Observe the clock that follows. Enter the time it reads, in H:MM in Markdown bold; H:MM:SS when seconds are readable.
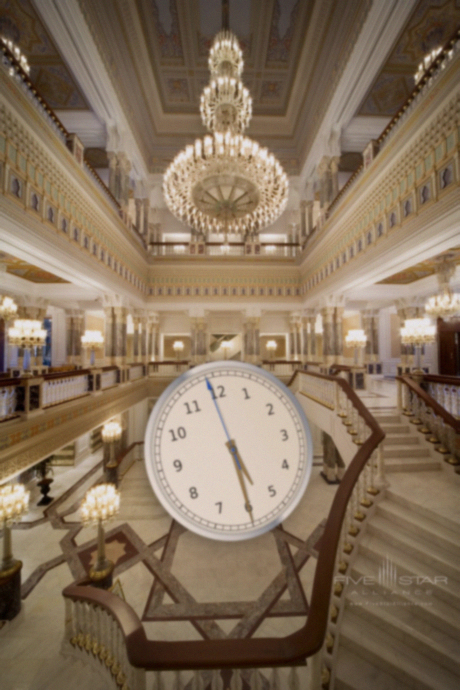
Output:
**5:29:59**
